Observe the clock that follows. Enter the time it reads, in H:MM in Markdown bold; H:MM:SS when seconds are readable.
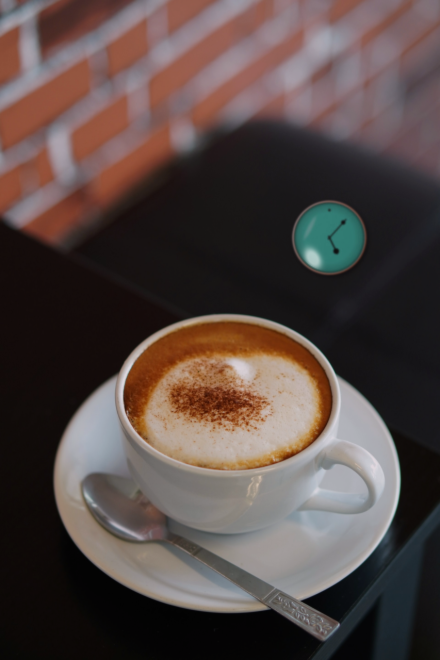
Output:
**5:07**
